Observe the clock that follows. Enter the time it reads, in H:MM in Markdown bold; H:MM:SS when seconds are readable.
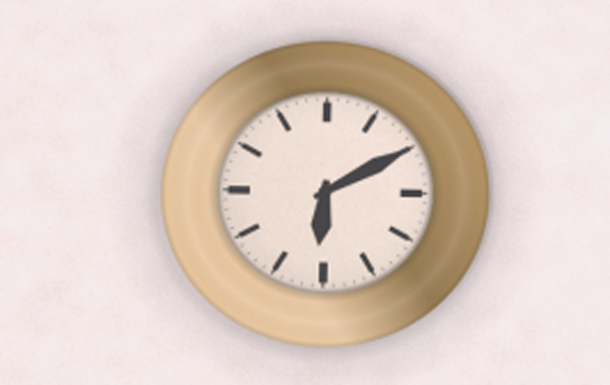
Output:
**6:10**
